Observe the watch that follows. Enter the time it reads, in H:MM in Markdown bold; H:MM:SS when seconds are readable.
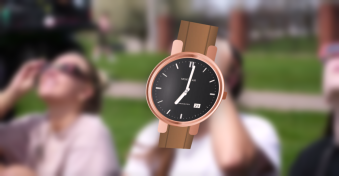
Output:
**7:01**
